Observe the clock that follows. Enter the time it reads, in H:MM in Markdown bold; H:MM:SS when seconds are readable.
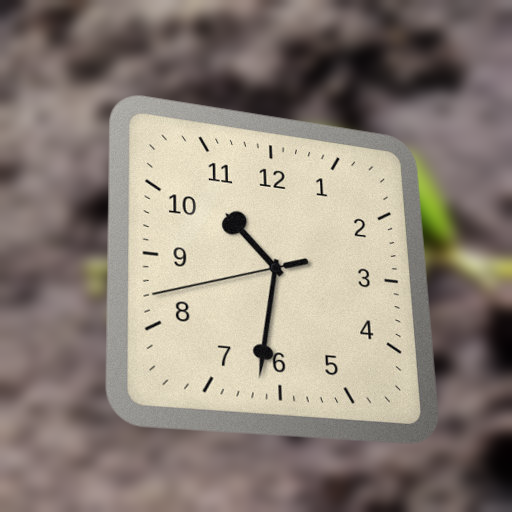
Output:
**10:31:42**
